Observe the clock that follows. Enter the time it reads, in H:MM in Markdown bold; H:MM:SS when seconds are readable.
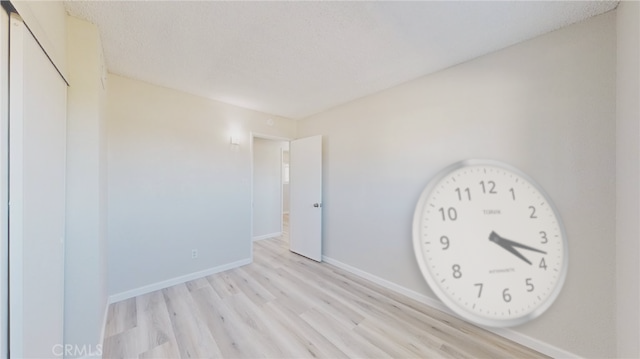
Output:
**4:18**
